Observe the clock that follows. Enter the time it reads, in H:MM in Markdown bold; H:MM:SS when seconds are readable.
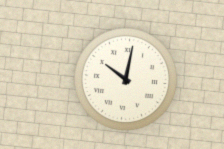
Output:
**10:01**
